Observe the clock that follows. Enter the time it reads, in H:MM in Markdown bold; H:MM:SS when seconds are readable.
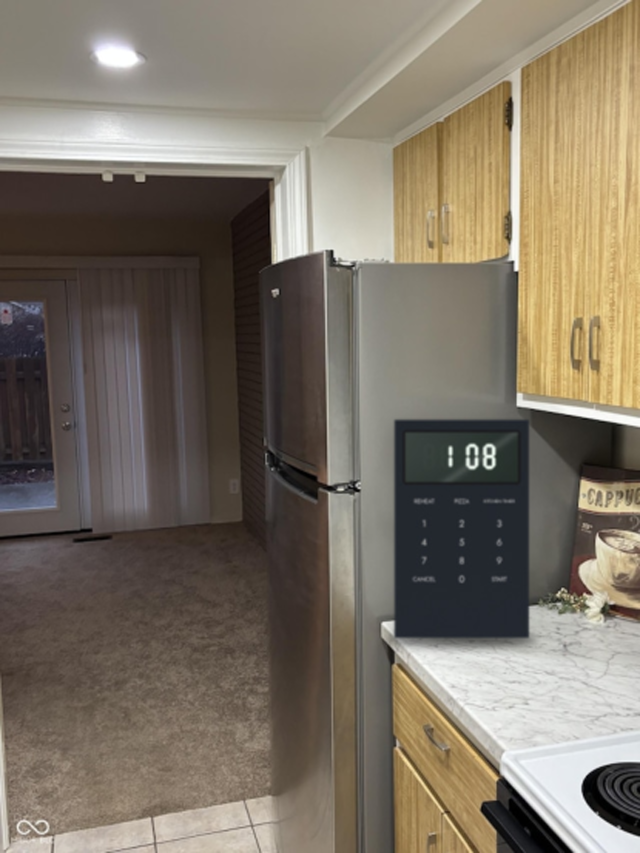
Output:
**1:08**
